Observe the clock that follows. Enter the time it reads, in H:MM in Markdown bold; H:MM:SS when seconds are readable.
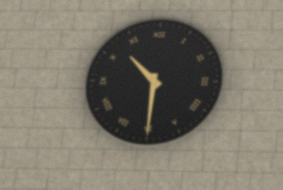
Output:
**10:30**
